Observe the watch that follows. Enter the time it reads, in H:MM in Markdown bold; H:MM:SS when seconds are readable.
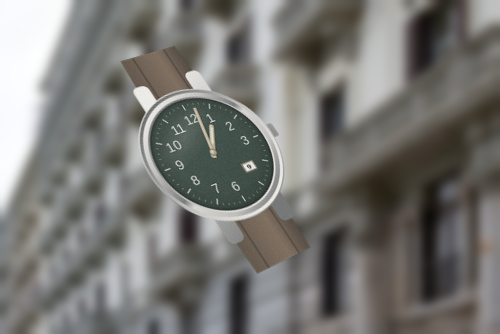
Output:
**1:02**
